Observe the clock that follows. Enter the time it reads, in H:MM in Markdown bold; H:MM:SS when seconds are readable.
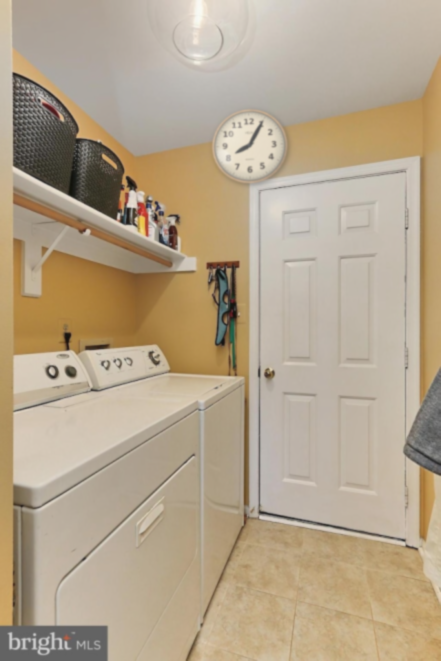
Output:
**8:05**
